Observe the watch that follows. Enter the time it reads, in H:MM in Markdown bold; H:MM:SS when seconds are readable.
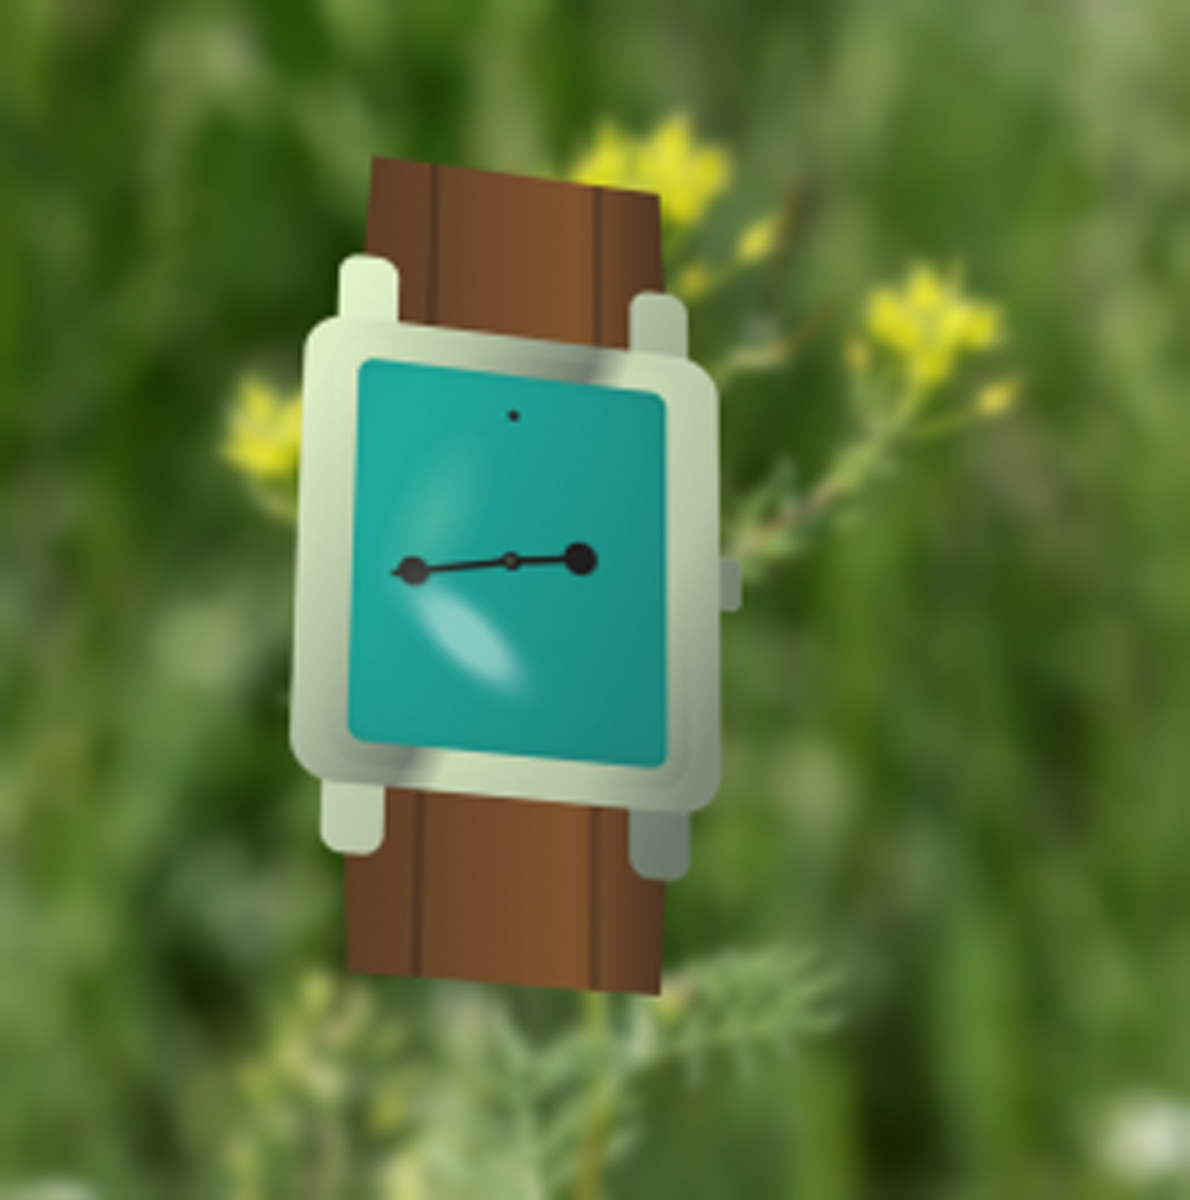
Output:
**2:43**
